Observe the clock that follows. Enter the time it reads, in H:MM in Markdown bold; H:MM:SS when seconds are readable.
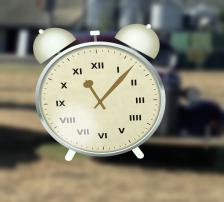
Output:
**11:07**
